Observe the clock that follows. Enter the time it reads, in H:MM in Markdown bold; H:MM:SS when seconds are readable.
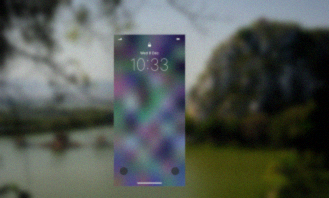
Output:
**10:33**
